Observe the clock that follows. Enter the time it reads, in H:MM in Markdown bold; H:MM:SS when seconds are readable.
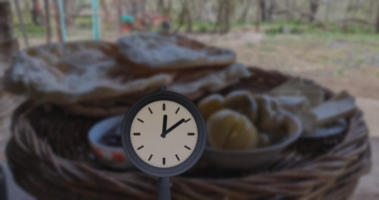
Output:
**12:09**
